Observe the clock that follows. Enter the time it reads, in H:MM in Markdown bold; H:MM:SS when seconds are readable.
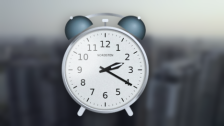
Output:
**2:20**
